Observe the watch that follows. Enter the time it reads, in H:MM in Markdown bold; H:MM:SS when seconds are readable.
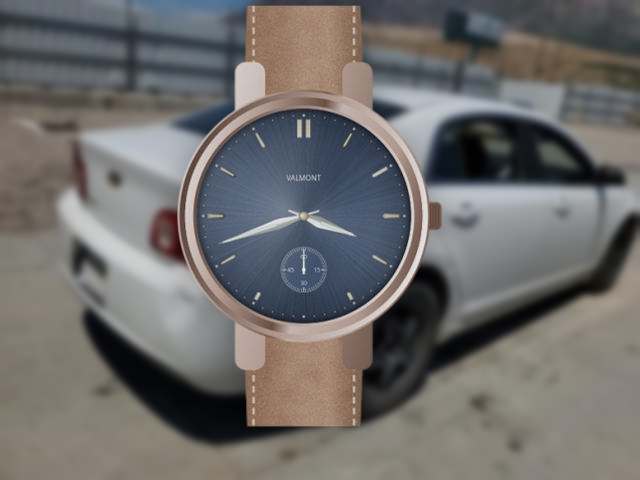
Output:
**3:42**
